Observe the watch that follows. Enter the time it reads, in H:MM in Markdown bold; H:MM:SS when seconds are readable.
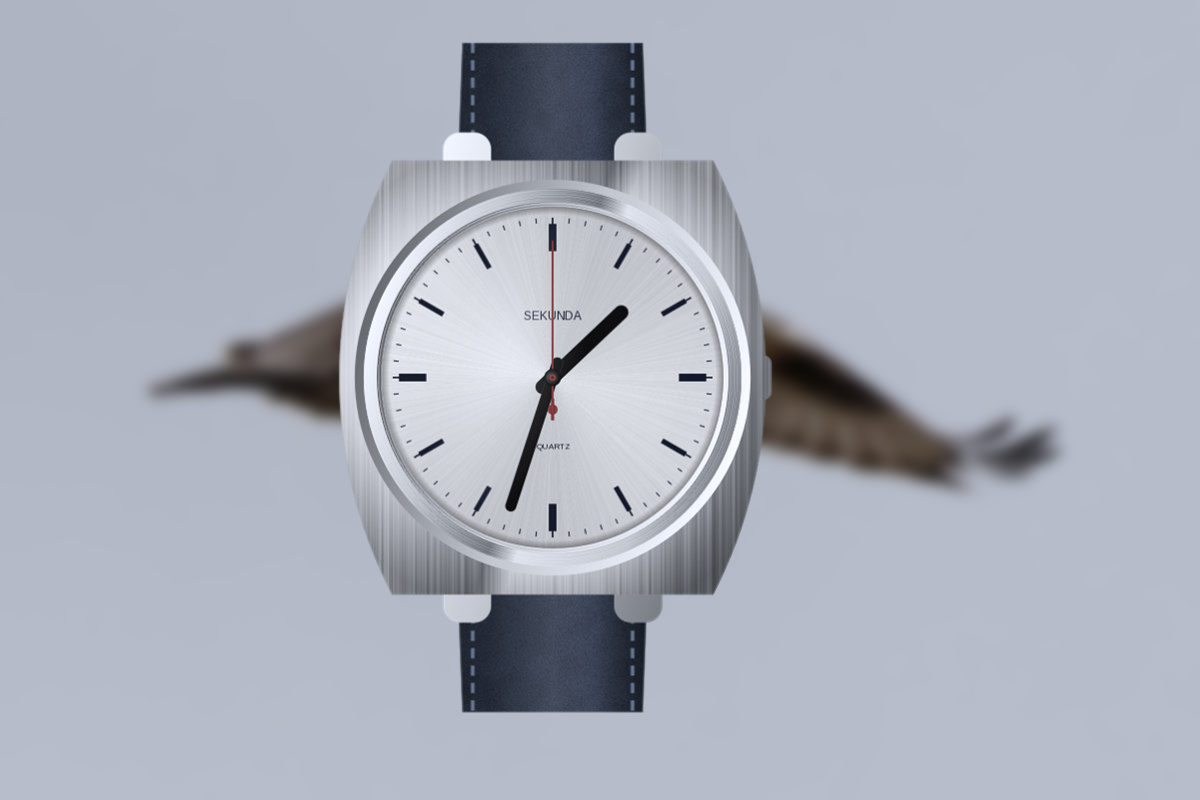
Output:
**1:33:00**
